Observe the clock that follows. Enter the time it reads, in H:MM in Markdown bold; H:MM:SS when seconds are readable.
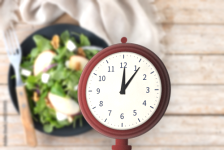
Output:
**12:06**
